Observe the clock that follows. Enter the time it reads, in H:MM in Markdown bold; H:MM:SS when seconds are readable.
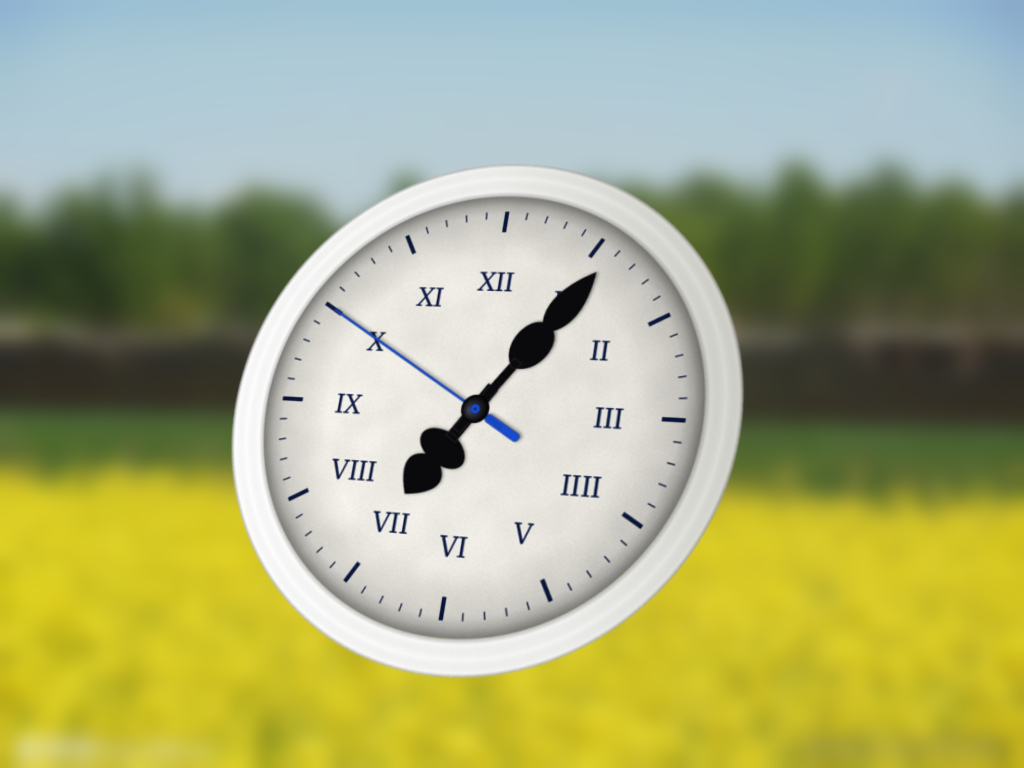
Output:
**7:05:50**
